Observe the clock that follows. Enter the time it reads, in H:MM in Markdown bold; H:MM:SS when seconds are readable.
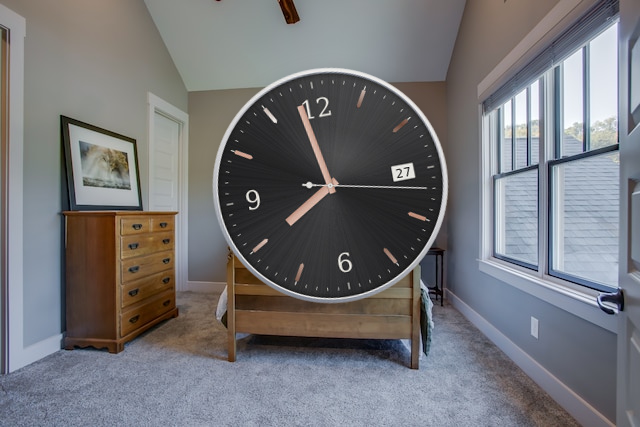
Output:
**7:58:17**
